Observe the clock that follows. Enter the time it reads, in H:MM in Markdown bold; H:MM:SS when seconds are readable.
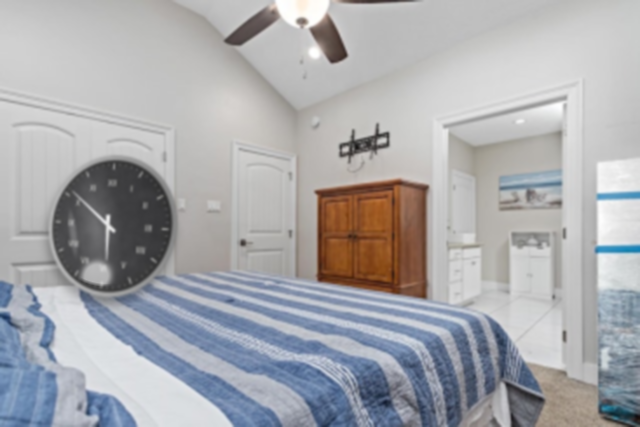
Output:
**5:51**
